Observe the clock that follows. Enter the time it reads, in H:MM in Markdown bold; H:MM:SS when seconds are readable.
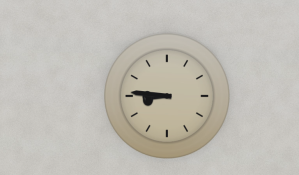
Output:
**8:46**
